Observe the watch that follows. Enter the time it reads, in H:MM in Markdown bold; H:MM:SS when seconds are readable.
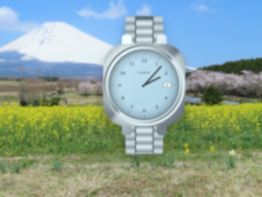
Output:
**2:07**
